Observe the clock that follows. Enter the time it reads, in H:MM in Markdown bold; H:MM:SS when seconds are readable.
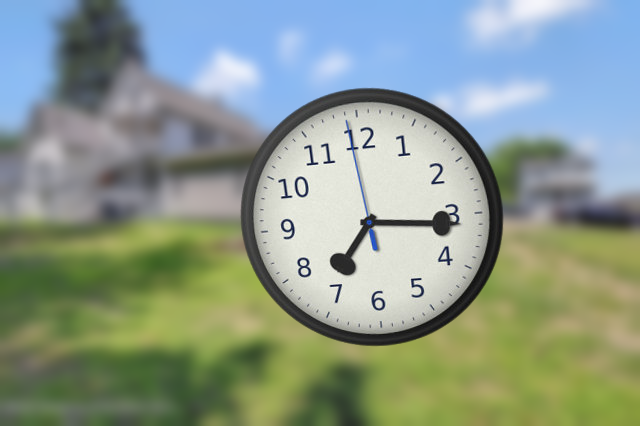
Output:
**7:15:59**
